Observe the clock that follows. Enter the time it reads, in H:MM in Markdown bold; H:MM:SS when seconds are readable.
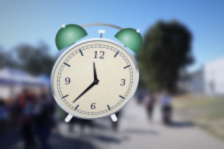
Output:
**11:37**
